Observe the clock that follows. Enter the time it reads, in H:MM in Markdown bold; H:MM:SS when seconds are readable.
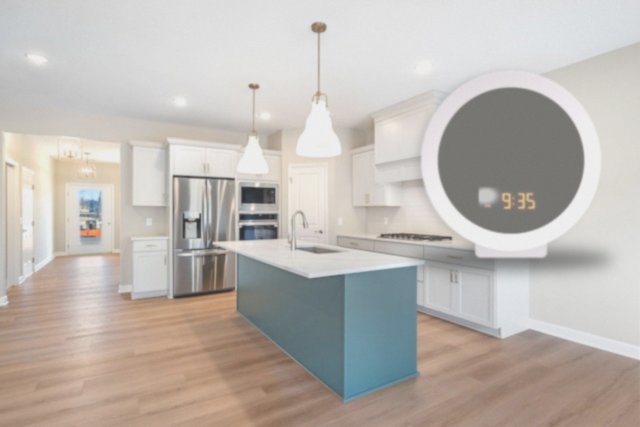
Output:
**9:35**
